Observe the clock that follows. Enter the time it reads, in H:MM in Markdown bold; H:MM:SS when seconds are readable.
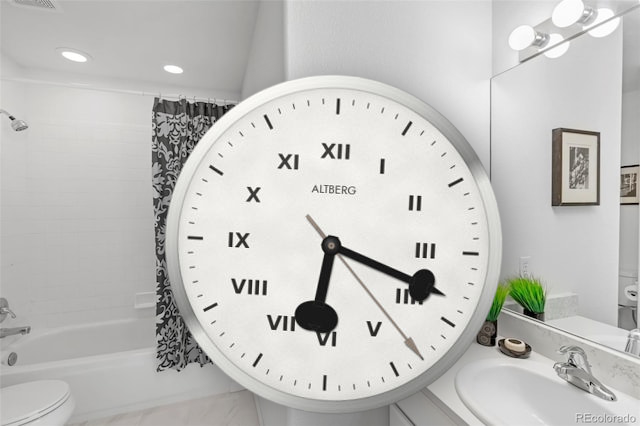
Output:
**6:18:23**
